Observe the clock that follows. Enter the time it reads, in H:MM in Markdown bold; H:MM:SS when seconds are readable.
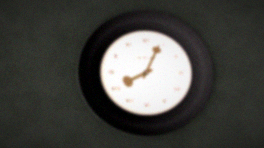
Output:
**8:04**
